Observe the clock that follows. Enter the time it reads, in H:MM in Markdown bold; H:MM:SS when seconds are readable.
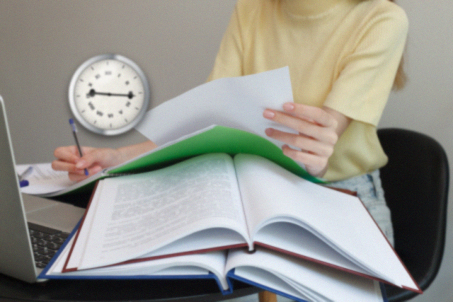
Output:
**9:16**
